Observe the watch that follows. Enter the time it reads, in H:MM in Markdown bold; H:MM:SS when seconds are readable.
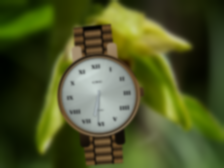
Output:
**6:31**
